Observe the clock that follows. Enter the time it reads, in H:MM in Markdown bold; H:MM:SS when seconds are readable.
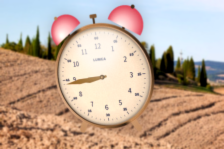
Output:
**8:44**
